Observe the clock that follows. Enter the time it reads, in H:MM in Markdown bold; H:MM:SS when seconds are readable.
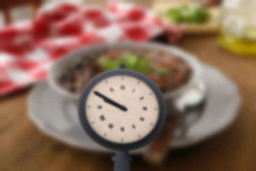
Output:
**9:50**
